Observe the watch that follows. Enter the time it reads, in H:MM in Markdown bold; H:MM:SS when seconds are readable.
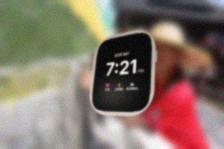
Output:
**7:21**
